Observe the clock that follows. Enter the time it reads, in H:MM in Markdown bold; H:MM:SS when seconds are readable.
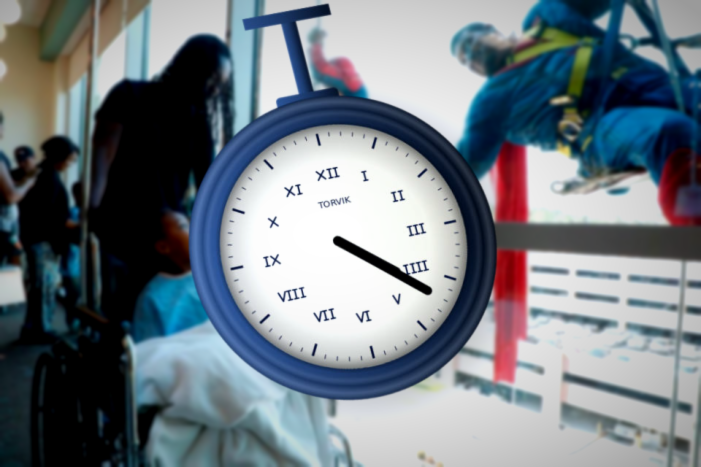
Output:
**4:22**
